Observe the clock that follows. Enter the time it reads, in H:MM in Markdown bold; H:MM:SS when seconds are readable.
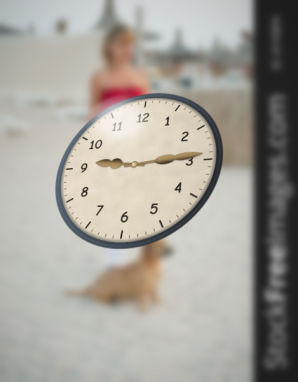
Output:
**9:14**
